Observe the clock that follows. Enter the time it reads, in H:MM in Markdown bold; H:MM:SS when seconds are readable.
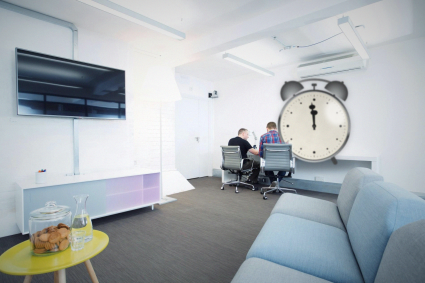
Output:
**11:59**
